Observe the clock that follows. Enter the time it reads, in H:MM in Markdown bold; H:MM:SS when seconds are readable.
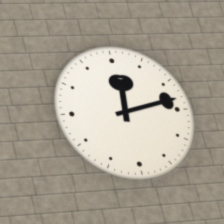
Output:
**12:13**
